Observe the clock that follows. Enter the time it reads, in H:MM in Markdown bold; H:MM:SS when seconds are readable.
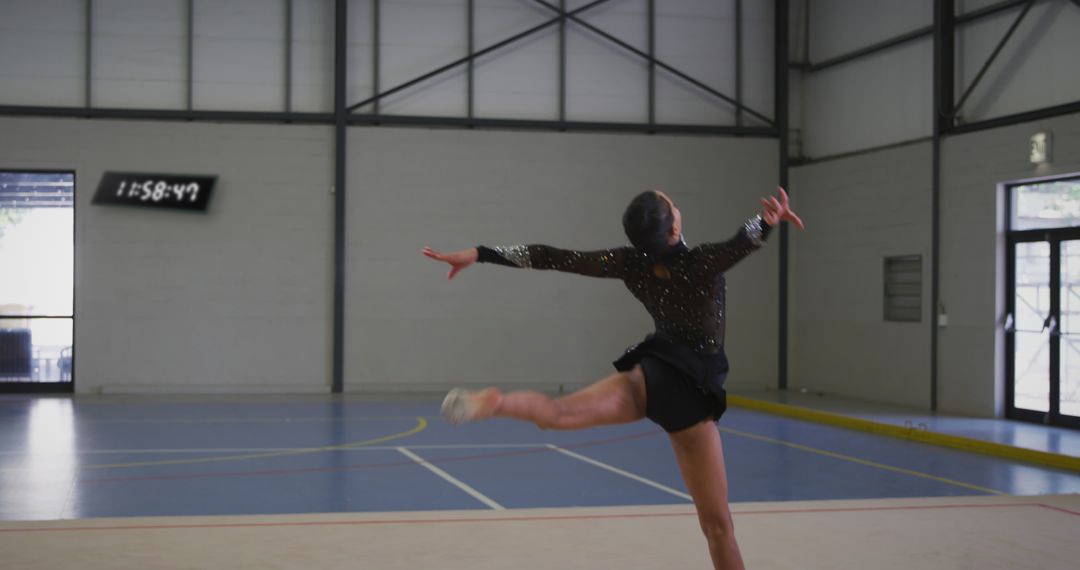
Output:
**11:58:47**
